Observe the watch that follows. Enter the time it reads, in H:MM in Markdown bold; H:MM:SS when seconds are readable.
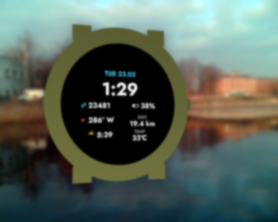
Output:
**1:29**
